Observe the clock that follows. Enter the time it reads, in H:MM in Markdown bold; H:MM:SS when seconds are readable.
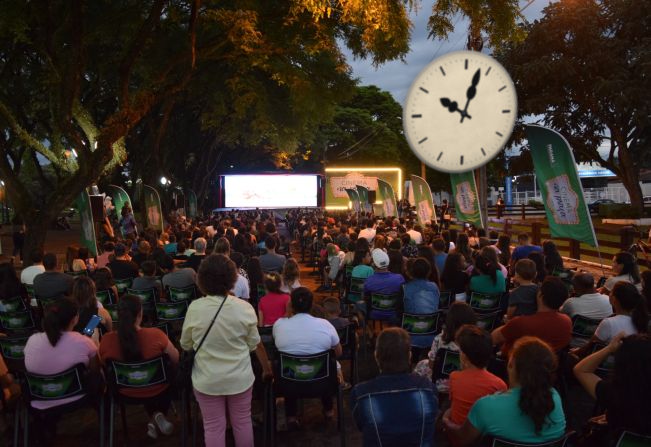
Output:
**10:03**
